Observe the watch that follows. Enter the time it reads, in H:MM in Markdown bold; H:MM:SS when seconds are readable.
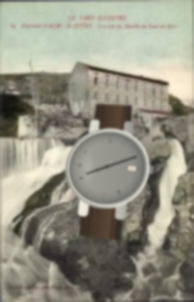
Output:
**8:11**
